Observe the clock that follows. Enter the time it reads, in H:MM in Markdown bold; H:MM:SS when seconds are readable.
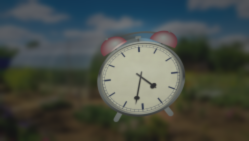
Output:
**4:32**
